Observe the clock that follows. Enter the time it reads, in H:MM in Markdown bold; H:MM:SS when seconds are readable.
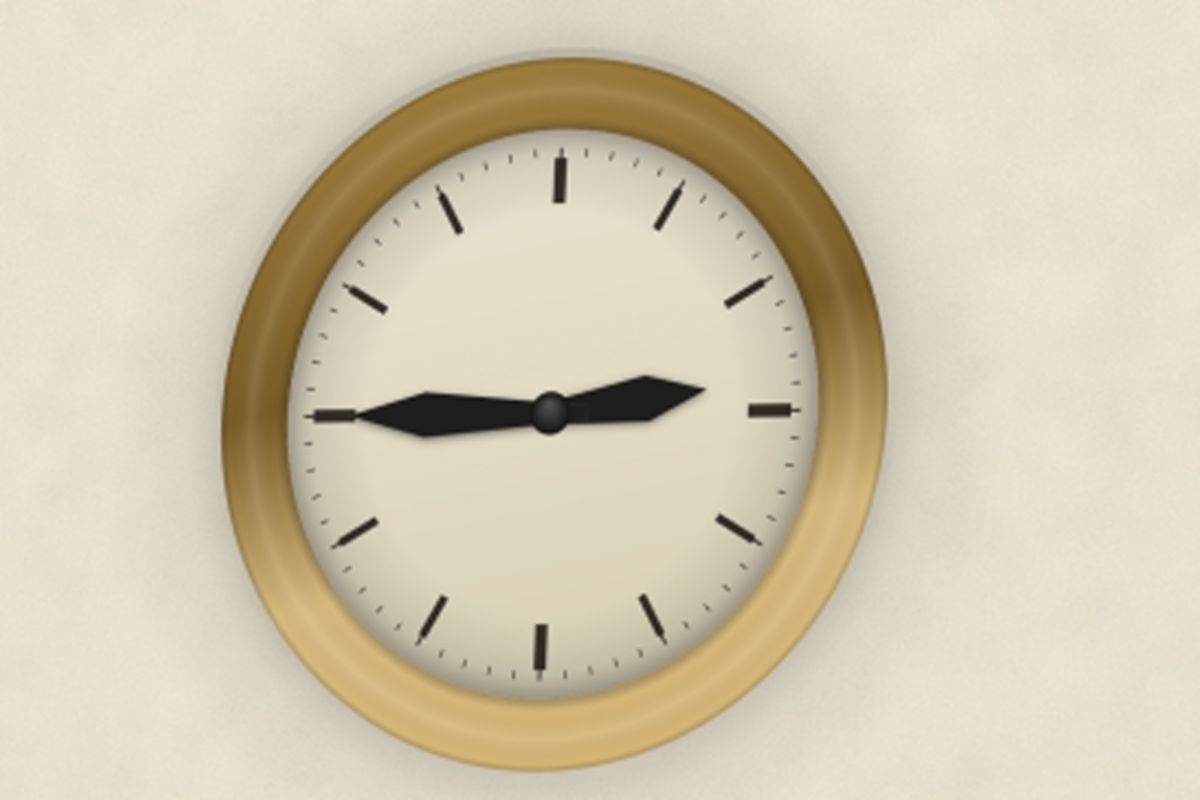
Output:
**2:45**
